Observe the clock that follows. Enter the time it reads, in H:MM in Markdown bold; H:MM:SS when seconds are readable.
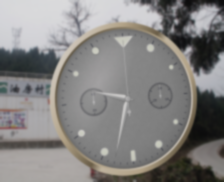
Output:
**9:33**
